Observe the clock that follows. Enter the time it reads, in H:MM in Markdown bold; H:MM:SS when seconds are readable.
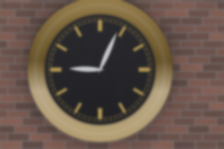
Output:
**9:04**
